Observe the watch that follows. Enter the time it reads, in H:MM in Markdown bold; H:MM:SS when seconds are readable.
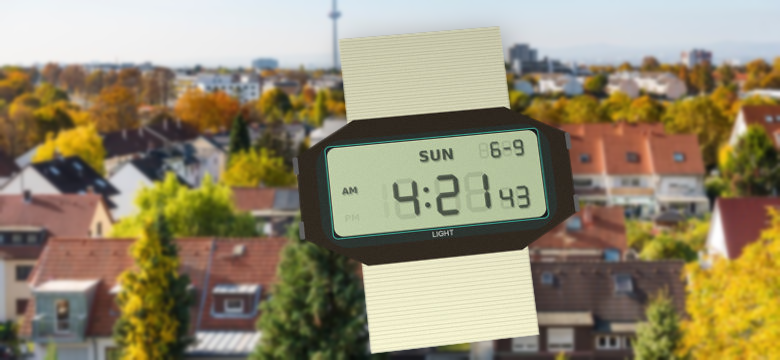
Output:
**4:21:43**
